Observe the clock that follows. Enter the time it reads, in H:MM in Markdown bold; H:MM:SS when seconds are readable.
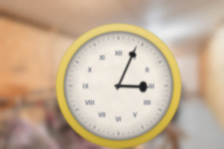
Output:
**3:04**
